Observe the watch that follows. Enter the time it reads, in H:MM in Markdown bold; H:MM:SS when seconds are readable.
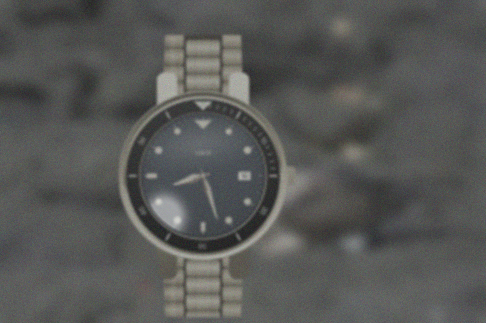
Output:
**8:27**
